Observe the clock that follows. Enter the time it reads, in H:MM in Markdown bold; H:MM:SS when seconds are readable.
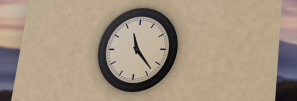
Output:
**11:23**
